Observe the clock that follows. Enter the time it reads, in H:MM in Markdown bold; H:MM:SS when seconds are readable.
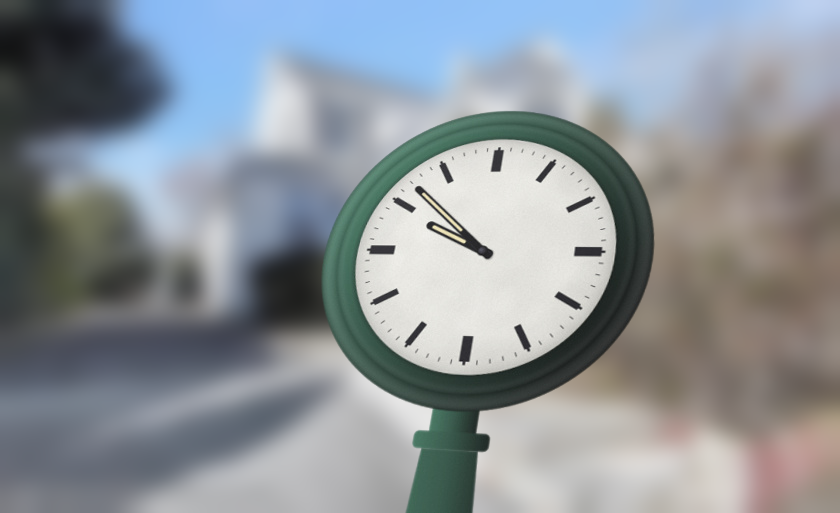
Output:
**9:52**
